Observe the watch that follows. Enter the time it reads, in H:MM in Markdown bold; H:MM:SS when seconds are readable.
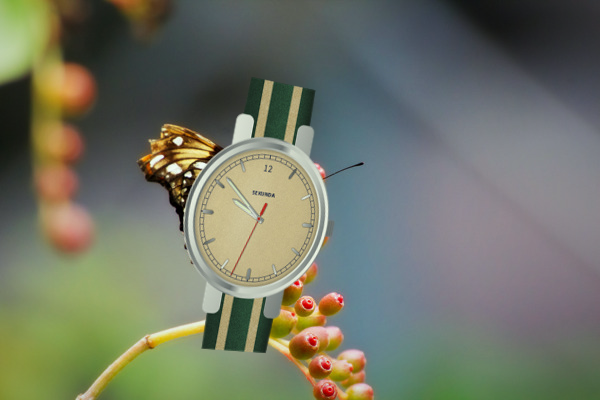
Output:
**9:51:33**
